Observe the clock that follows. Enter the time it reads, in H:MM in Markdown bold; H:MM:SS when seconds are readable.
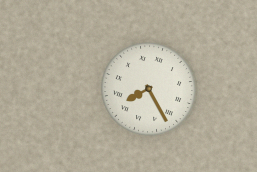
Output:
**7:22**
